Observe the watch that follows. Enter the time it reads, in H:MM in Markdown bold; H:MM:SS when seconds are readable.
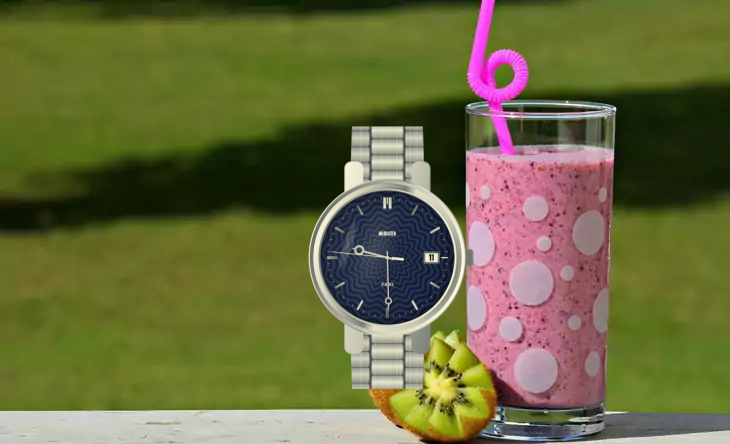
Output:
**9:29:46**
